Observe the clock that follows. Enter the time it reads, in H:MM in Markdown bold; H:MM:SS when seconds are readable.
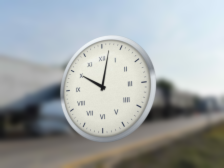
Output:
**10:02**
